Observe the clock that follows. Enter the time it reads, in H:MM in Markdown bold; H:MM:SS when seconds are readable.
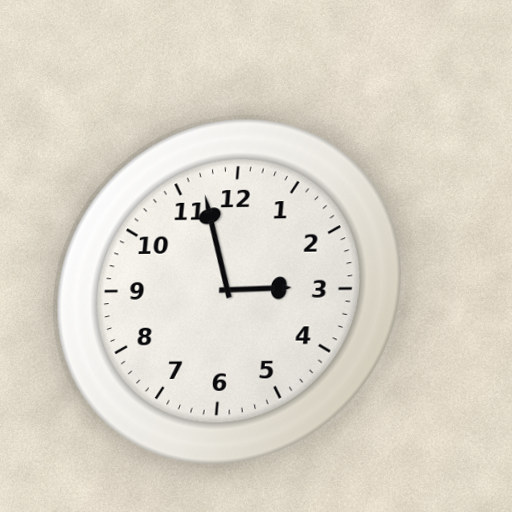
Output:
**2:57**
